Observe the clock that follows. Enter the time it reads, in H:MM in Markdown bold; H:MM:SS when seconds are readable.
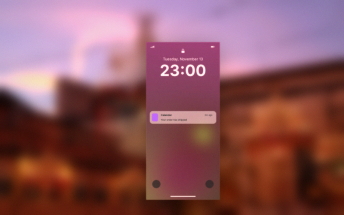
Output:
**23:00**
